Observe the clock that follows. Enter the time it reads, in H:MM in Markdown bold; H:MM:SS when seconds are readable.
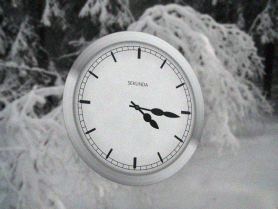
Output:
**4:16**
